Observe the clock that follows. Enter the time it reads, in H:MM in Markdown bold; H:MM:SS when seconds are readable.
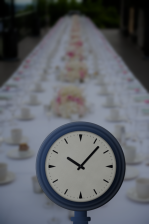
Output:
**10:07**
